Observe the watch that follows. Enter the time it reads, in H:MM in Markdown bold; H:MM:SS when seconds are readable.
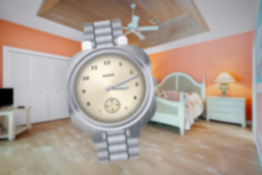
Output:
**3:12**
